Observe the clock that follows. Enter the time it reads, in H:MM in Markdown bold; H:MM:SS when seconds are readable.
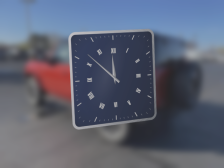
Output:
**11:52**
